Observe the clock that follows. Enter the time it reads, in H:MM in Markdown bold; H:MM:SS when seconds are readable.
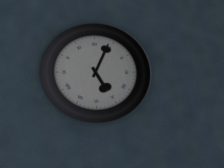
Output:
**5:04**
